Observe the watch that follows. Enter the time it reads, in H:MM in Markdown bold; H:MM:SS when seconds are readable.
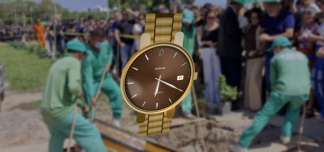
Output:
**6:20**
